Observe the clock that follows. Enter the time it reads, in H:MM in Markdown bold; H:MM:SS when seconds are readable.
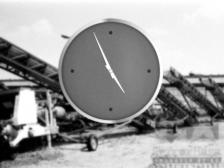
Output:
**4:56**
